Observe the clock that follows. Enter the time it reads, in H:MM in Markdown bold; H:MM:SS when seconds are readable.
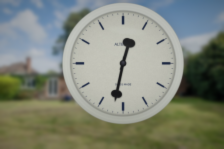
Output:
**12:32**
